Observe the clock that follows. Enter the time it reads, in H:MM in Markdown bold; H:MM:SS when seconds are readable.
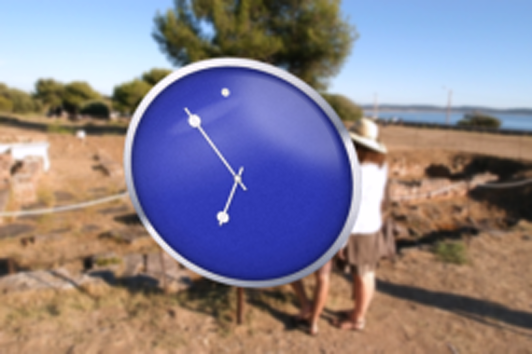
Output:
**6:55**
